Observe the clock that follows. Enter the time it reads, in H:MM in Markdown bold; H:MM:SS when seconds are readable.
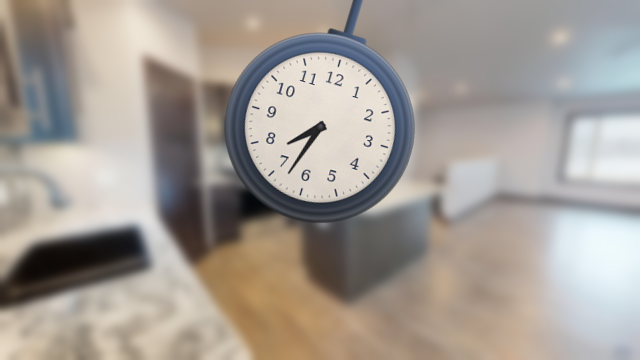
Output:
**7:33**
